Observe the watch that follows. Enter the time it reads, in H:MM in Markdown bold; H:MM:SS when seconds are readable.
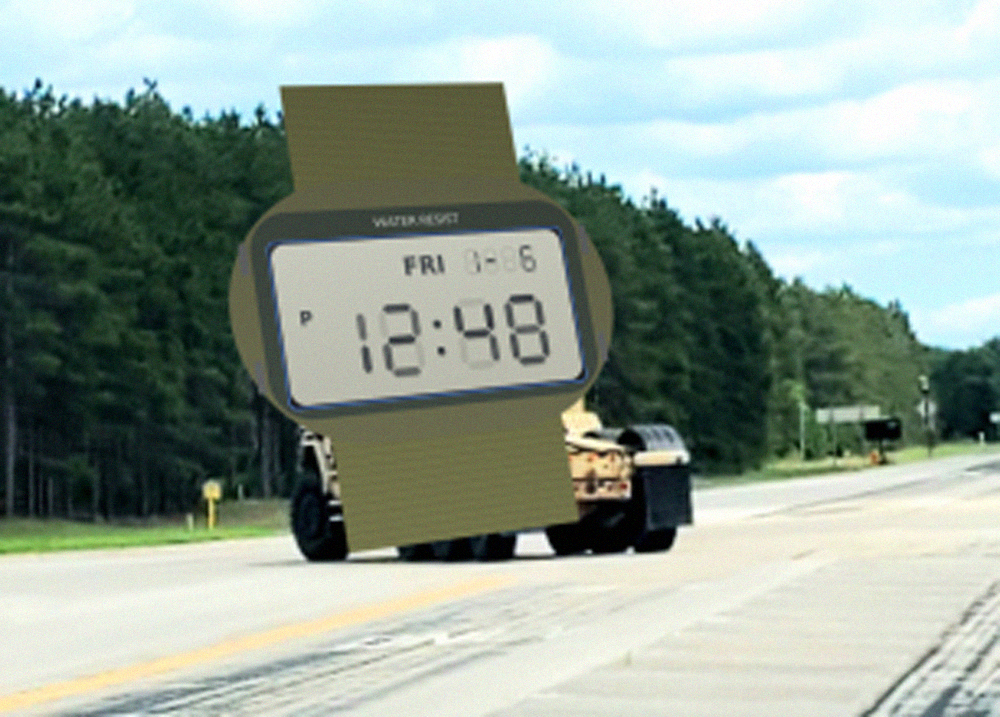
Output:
**12:48**
